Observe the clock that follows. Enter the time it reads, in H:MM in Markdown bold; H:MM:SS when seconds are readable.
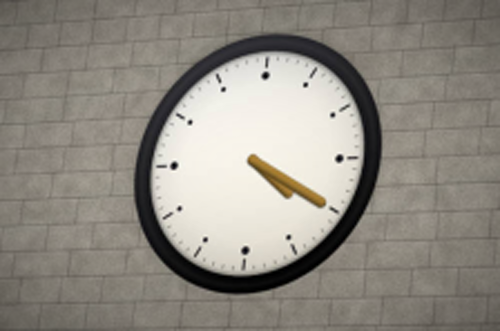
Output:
**4:20**
